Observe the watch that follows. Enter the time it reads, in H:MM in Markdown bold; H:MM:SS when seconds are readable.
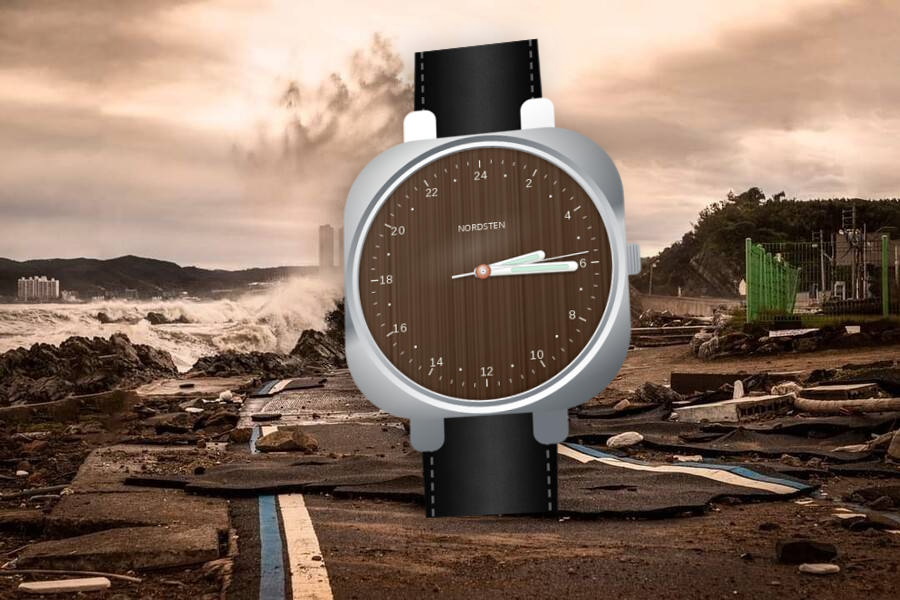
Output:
**5:15:14**
